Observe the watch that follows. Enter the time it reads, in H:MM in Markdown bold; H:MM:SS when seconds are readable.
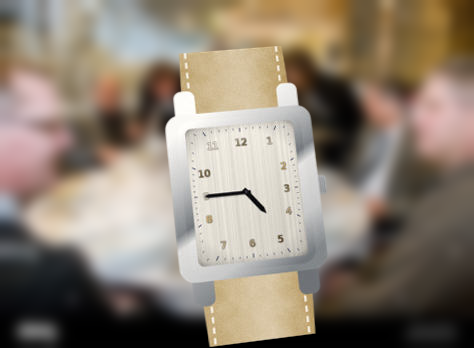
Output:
**4:45**
